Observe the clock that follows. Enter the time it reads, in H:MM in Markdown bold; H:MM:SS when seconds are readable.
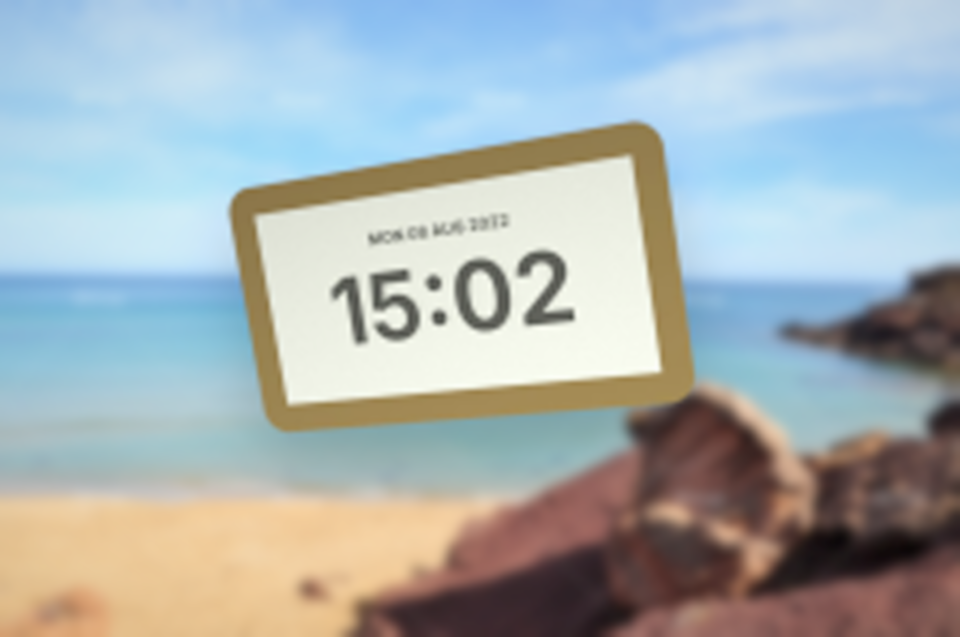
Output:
**15:02**
